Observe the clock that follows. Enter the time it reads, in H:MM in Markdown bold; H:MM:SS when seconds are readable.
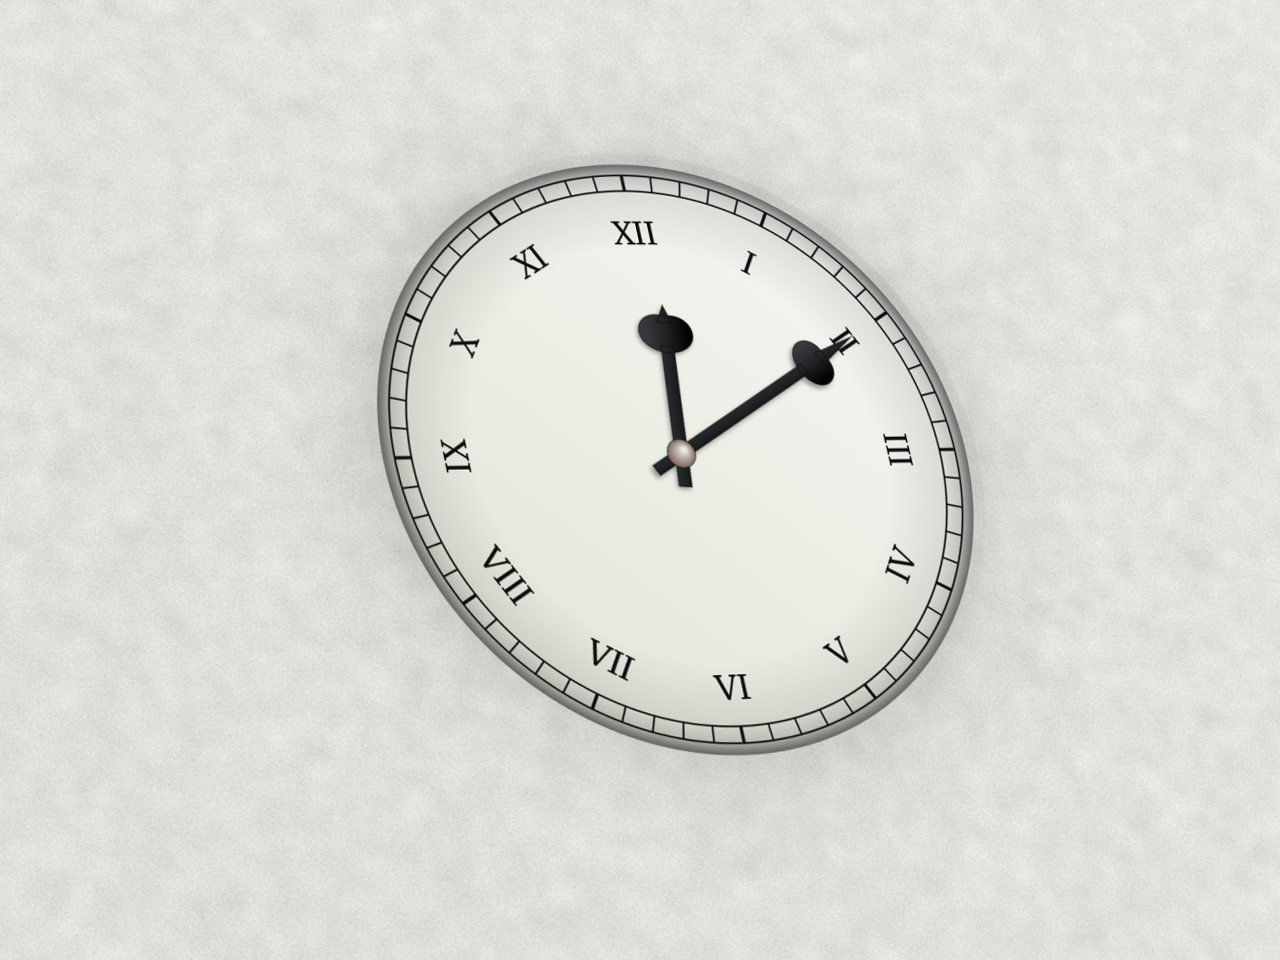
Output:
**12:10**
